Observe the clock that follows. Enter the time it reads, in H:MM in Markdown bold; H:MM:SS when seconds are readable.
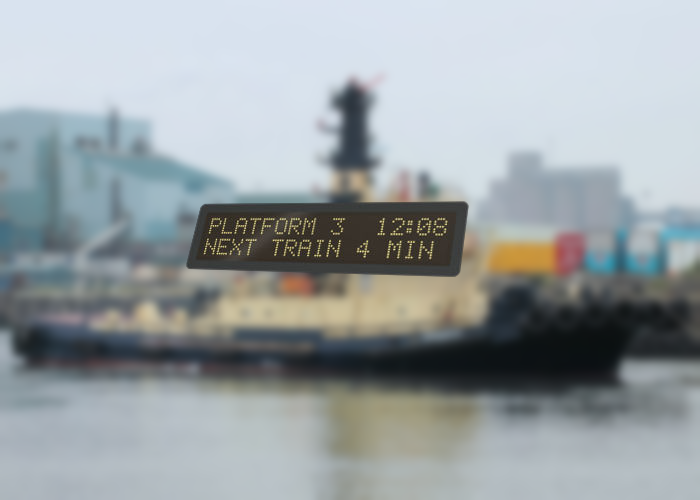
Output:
**12:08**
